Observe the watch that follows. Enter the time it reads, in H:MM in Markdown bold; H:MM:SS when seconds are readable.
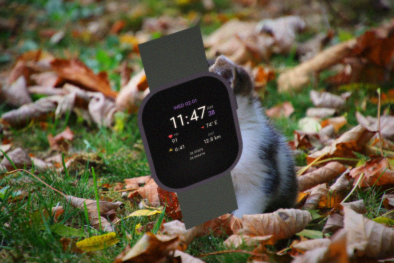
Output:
**11:47**
